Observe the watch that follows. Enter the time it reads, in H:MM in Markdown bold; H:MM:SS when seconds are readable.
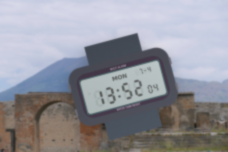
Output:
**13:52**
